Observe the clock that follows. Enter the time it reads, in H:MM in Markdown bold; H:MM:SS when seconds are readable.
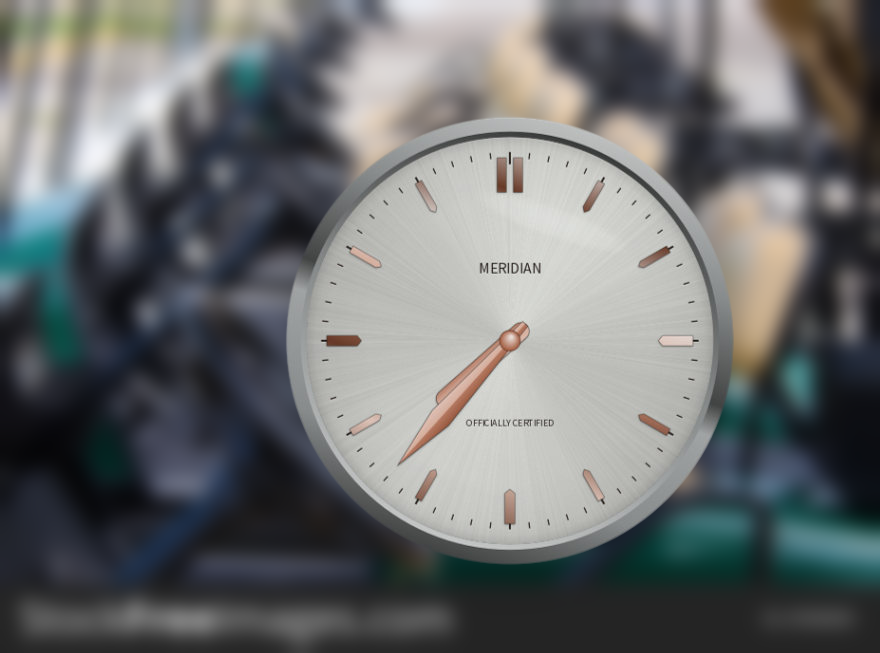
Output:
**7:37**
